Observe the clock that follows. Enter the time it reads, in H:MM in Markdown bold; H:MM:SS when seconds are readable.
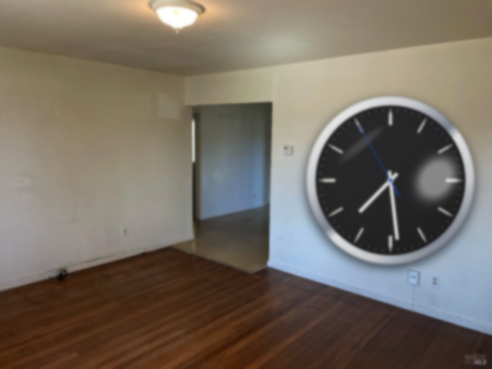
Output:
**7:28:55**
